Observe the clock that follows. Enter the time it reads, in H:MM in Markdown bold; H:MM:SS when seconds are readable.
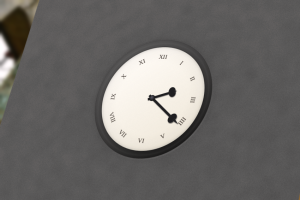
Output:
**2:21**
